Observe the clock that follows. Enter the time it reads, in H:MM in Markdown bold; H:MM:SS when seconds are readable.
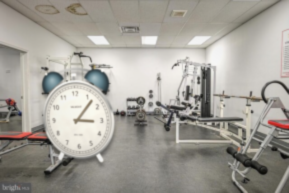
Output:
**3:07**
